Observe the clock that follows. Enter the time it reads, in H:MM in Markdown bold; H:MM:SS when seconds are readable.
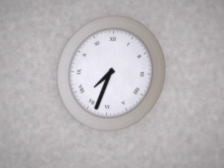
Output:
**7:33**
